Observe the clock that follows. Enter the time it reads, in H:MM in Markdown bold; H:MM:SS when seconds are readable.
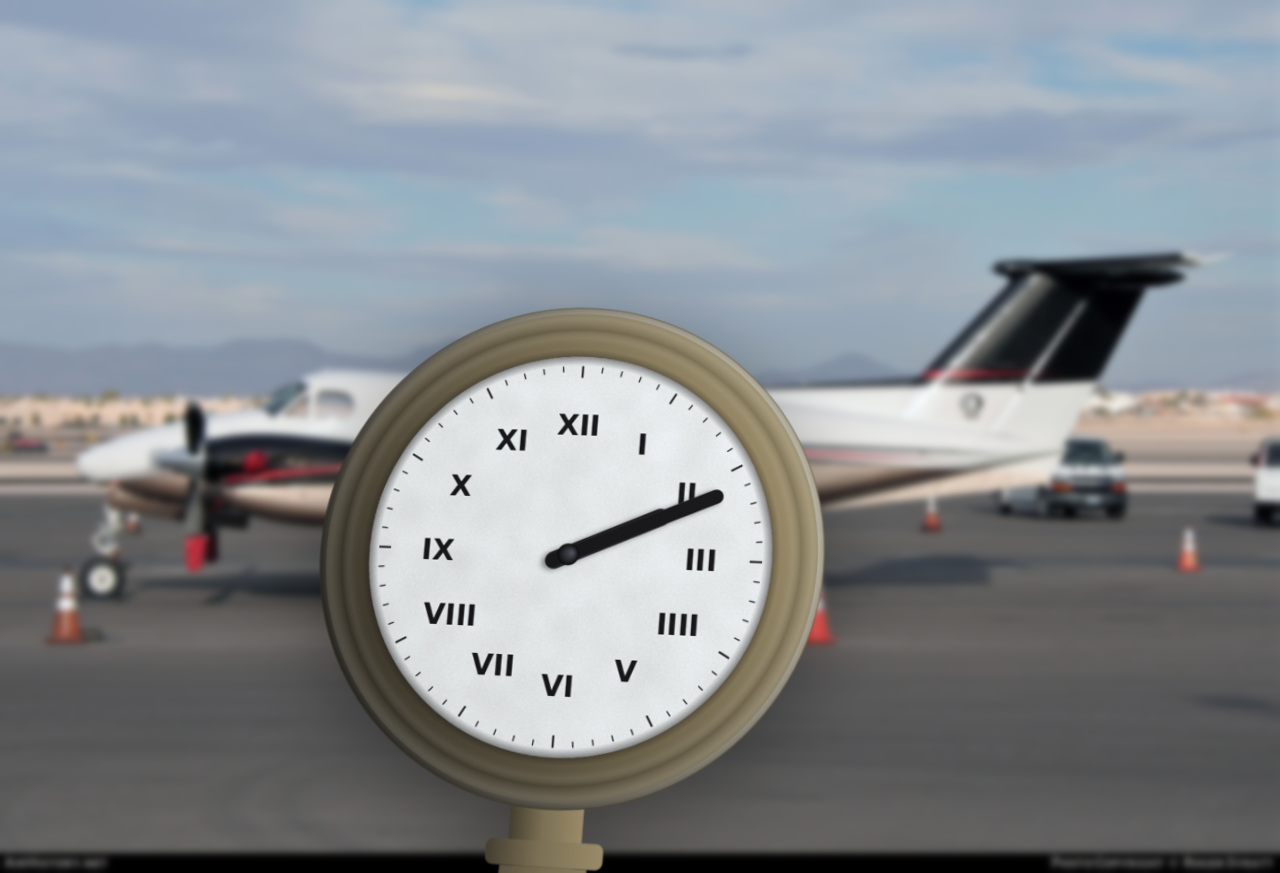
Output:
**2:11**
